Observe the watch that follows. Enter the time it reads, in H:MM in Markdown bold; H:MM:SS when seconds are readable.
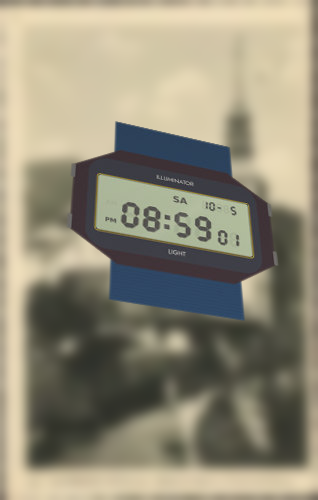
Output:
**8:59:01**
